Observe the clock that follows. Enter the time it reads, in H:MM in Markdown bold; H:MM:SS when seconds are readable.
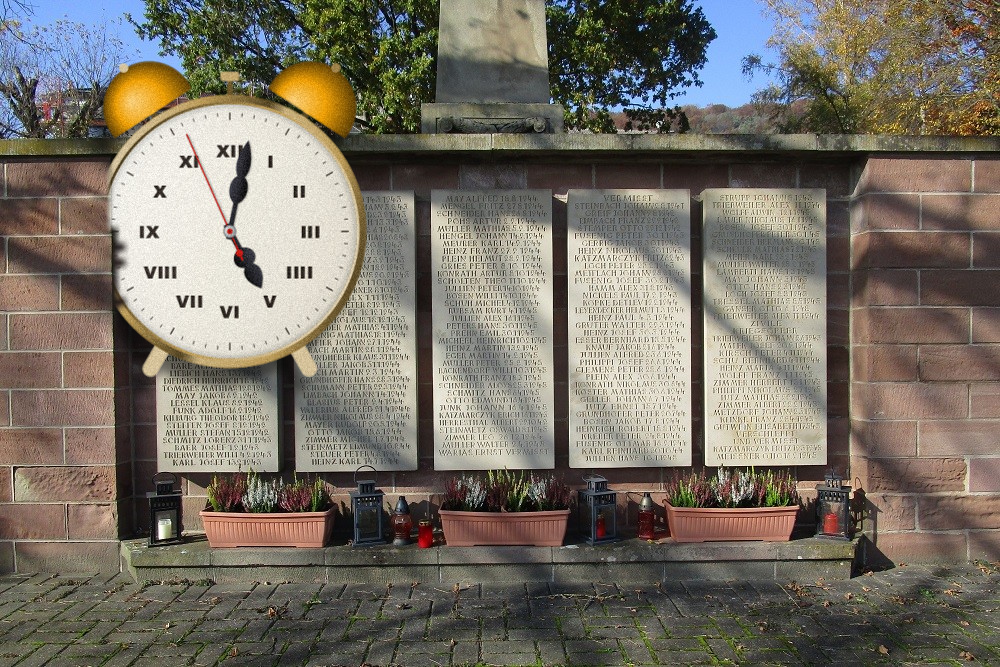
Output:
**5:01:56**
